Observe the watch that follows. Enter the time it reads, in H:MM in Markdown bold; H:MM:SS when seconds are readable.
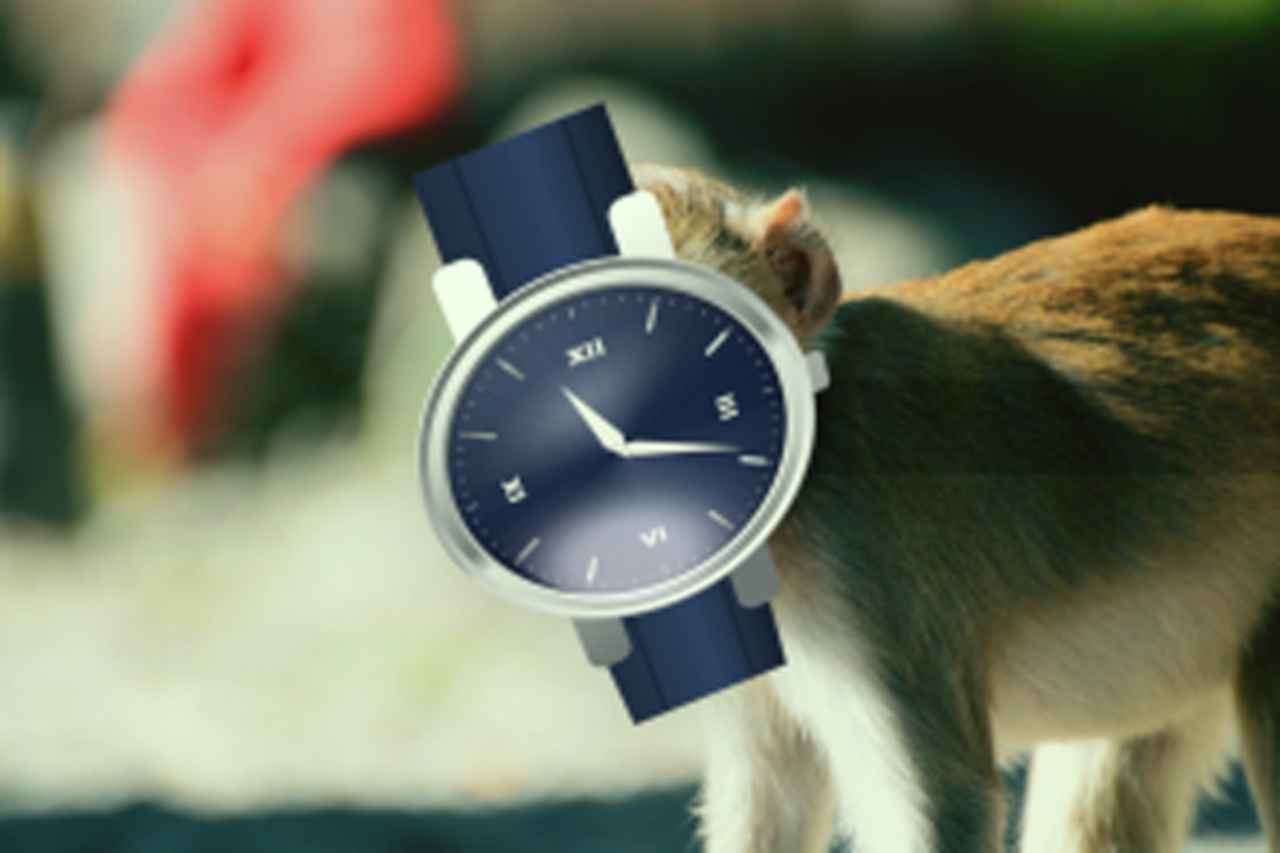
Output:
**11:19**
